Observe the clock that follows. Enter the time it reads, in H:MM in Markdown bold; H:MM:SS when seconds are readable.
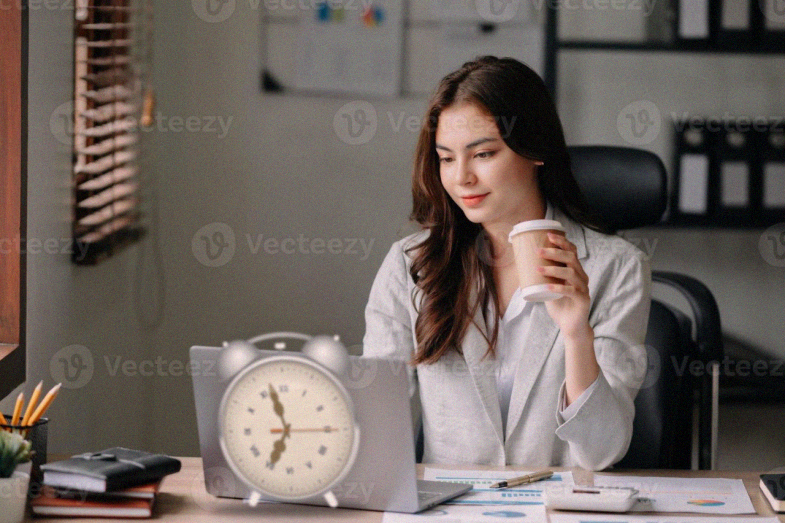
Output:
**6:57:15**
